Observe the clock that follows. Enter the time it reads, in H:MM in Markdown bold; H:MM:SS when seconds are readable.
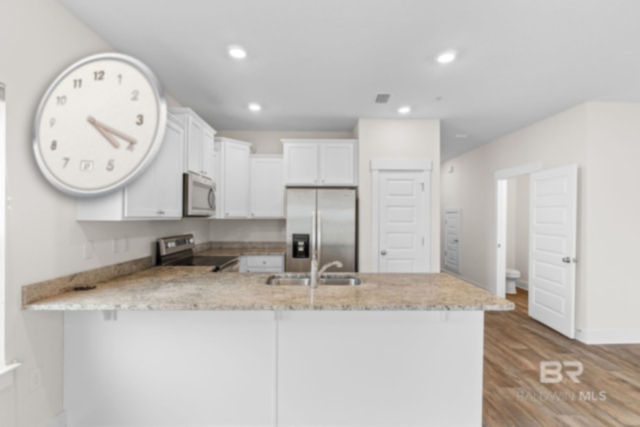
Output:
**4:19**
